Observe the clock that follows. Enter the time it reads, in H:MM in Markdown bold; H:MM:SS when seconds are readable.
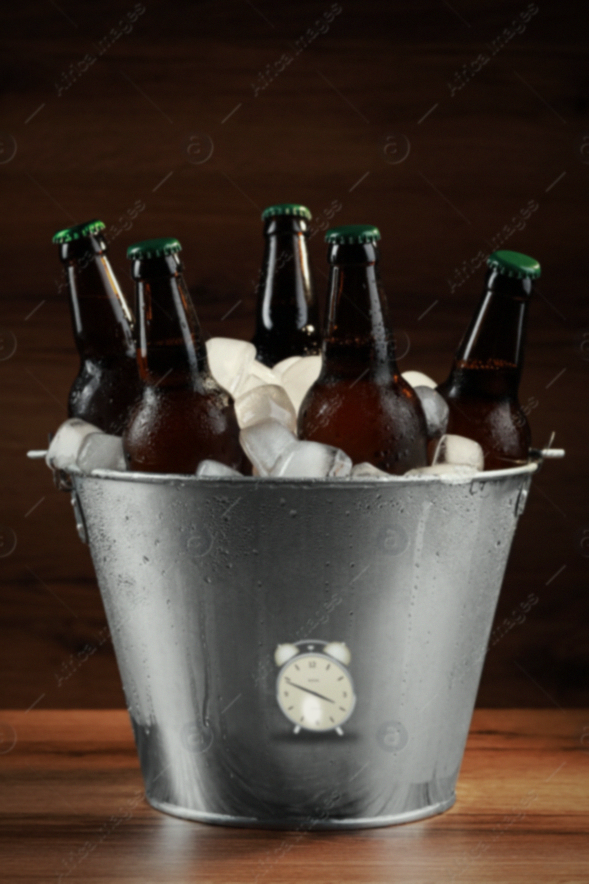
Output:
**3:49**
